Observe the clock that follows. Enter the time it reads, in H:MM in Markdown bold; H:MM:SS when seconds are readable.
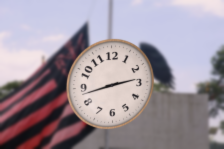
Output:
**2:43**
